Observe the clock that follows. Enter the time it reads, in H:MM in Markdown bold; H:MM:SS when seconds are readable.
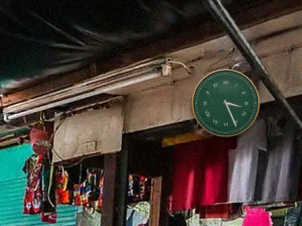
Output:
**3:26**
